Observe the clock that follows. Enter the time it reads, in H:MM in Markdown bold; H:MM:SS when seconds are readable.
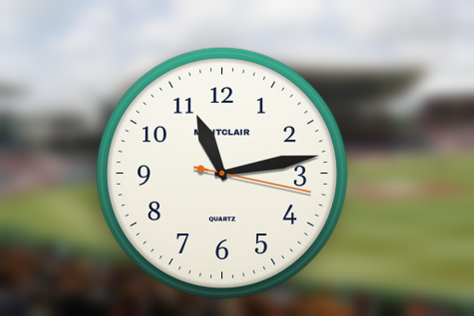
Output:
**11:13:17**
